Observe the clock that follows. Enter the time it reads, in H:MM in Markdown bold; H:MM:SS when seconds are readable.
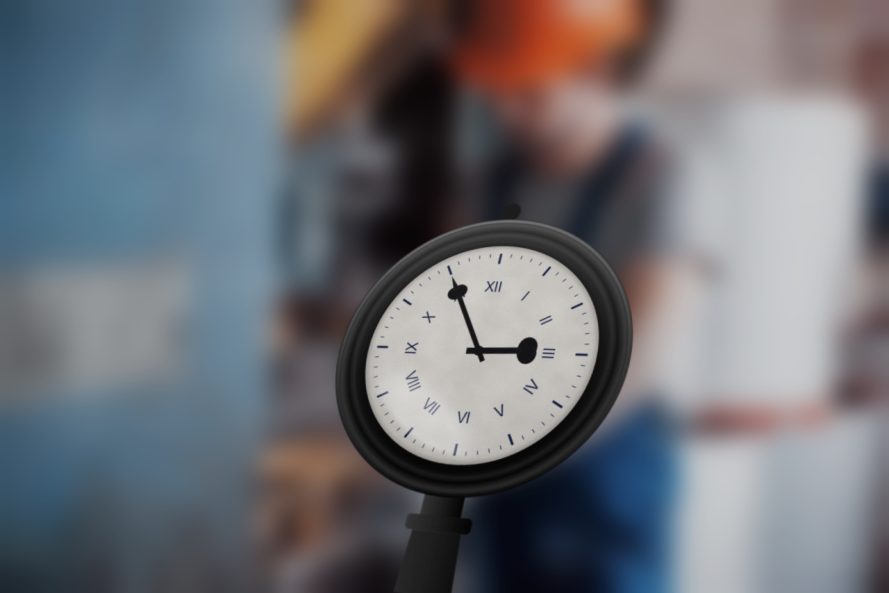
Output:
**2:55**
